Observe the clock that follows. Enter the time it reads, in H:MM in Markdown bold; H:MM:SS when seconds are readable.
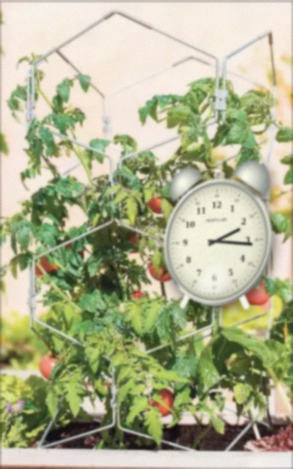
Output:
**2:16**
